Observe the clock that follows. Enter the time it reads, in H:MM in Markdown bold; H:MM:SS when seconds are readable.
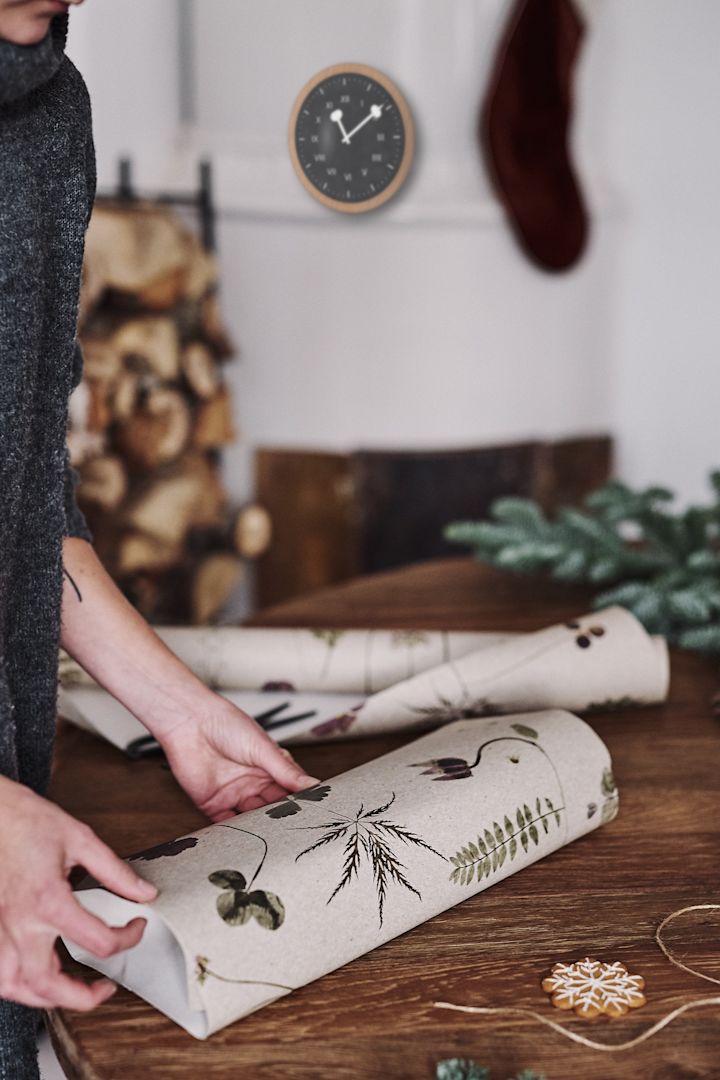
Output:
**11:09**
